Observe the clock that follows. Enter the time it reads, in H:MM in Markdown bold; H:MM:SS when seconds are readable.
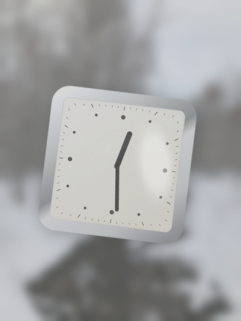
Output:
**12:29**
